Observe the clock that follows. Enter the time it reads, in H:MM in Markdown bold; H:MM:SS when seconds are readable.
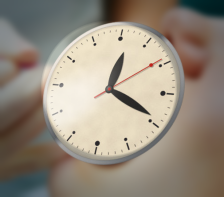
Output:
**12:19:09**
